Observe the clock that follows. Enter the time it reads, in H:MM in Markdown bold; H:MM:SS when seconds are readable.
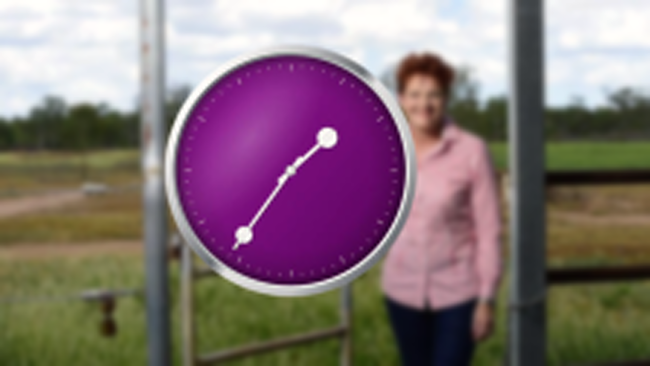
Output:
**1:36**
